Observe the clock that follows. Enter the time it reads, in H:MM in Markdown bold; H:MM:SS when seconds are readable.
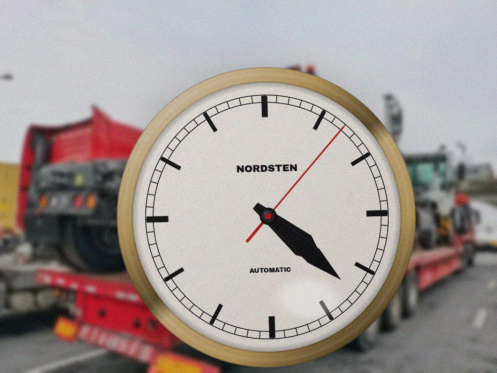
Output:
**4:22:07**
